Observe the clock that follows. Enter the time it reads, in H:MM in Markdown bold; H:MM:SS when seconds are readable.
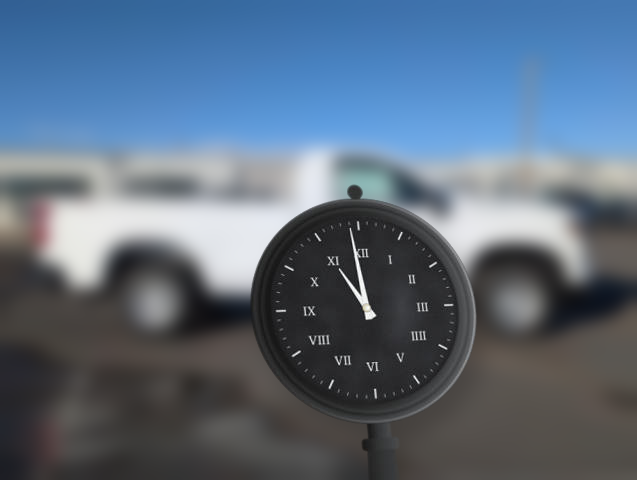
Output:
**10:59**
